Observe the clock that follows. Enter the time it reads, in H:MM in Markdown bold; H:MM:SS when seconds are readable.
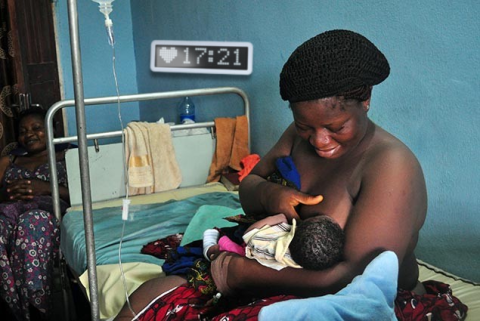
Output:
**17:21**
